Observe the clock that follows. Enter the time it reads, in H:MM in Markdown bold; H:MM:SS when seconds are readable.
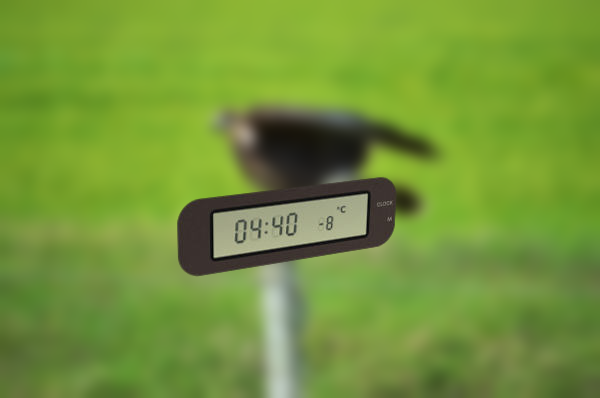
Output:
**4:40**
